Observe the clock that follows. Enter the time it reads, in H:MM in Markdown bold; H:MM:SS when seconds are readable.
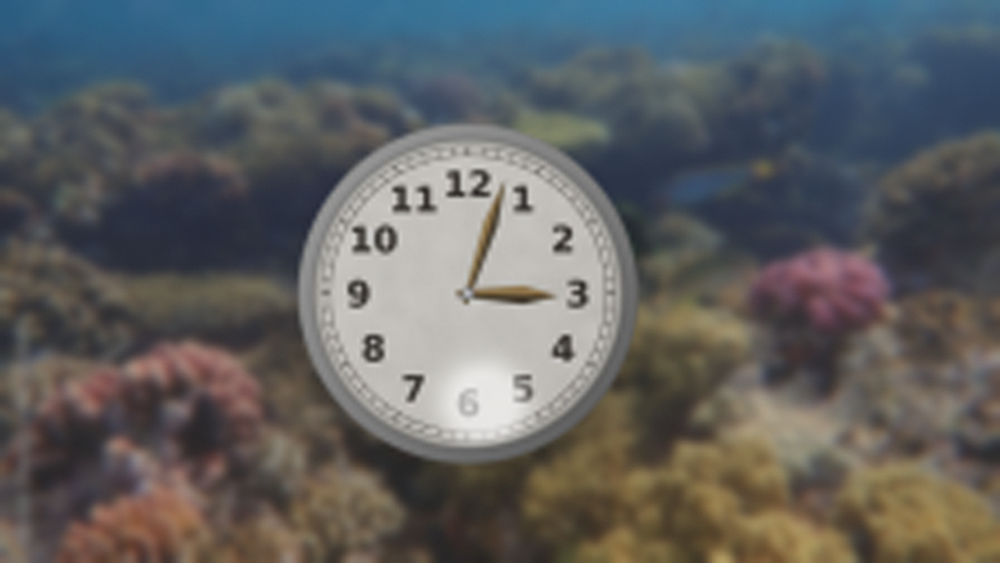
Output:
**3:03**
